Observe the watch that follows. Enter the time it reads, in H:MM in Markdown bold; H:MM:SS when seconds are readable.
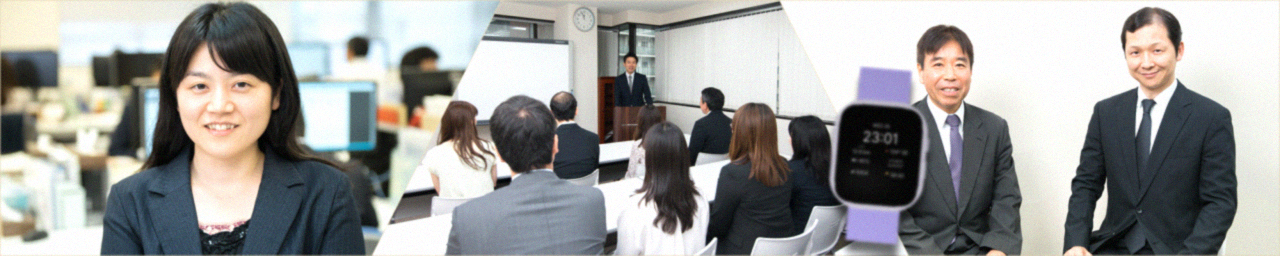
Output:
**23:01**
